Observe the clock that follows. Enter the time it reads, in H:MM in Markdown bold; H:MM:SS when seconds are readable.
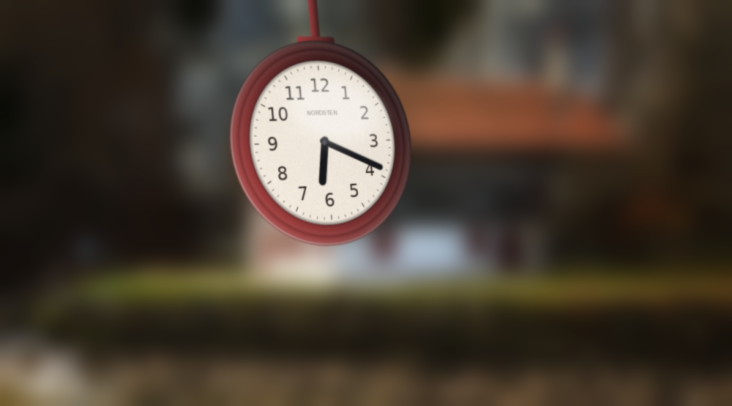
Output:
**6:19**
